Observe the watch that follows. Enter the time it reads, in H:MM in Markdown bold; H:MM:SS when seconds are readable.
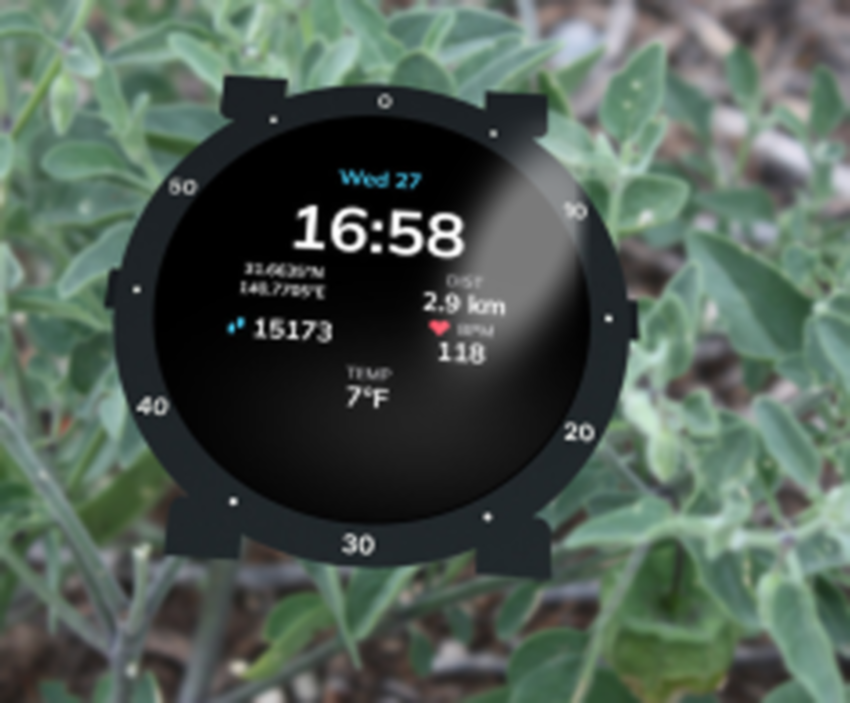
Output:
**16:58**
